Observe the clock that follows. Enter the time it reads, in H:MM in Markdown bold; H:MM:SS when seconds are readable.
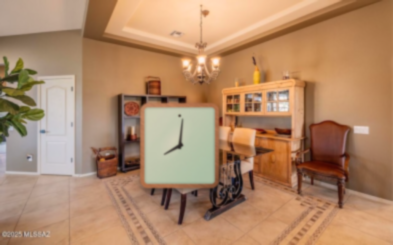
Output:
**8:01**
